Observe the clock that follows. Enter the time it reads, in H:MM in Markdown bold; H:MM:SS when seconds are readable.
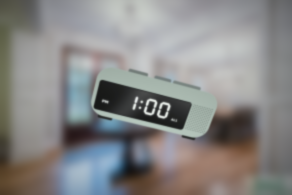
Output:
**1:00**
